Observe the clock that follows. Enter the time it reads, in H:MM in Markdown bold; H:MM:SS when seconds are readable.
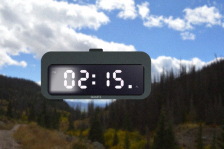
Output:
**2:15**
